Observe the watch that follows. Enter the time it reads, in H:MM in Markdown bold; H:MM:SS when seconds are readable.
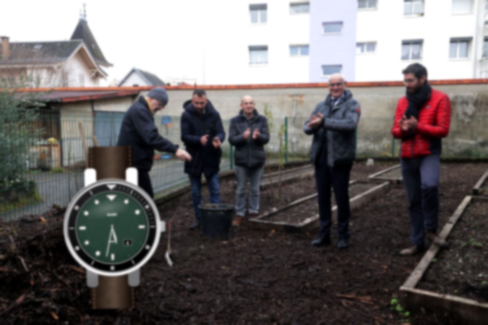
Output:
**5:32**
